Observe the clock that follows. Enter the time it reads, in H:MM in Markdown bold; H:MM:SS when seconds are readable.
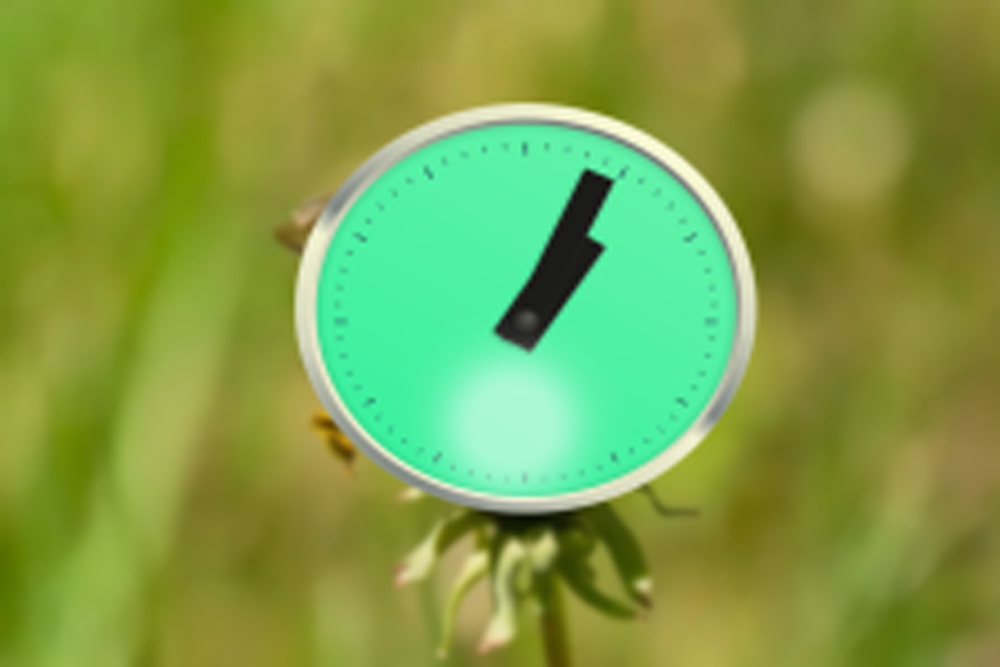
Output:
**1:04**
